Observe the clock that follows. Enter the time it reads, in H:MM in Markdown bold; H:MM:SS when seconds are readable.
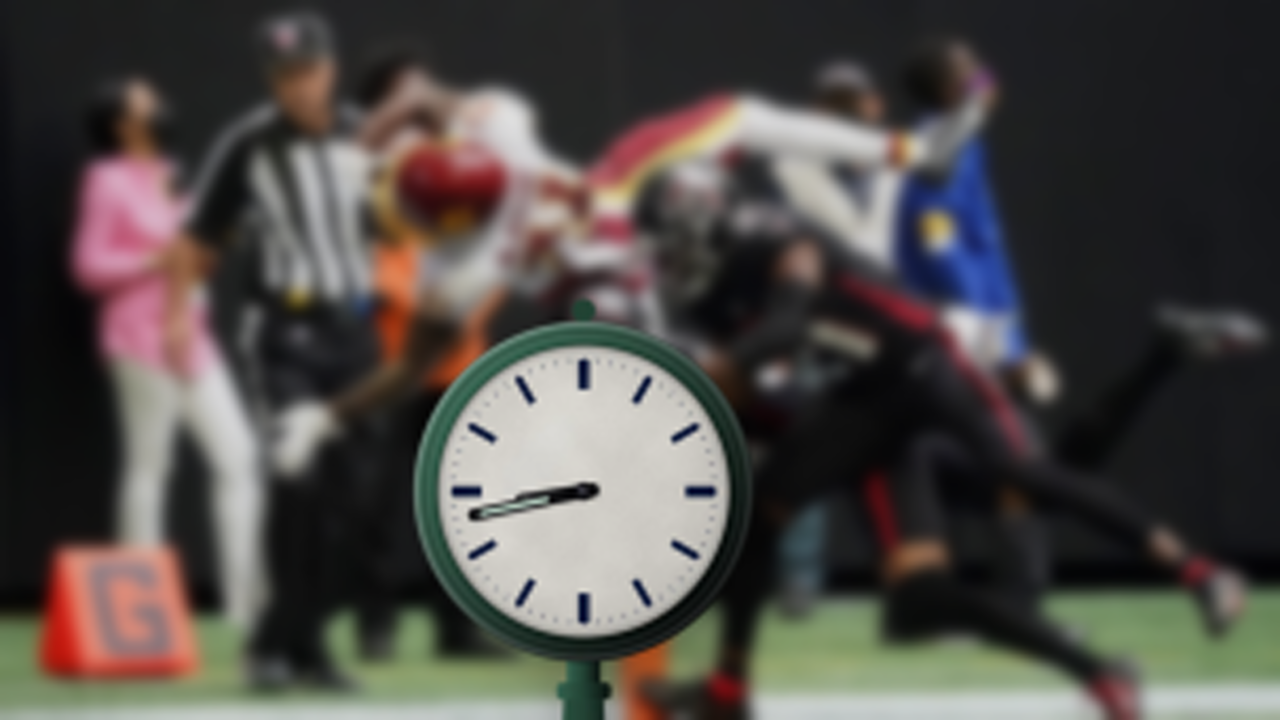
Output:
**8:43**
